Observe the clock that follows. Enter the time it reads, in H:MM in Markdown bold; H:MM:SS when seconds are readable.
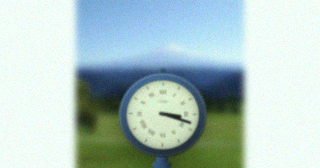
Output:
**3:18**
